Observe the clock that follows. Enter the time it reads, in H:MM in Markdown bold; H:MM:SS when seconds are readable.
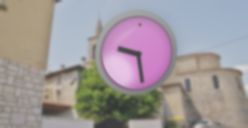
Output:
**9:28**
